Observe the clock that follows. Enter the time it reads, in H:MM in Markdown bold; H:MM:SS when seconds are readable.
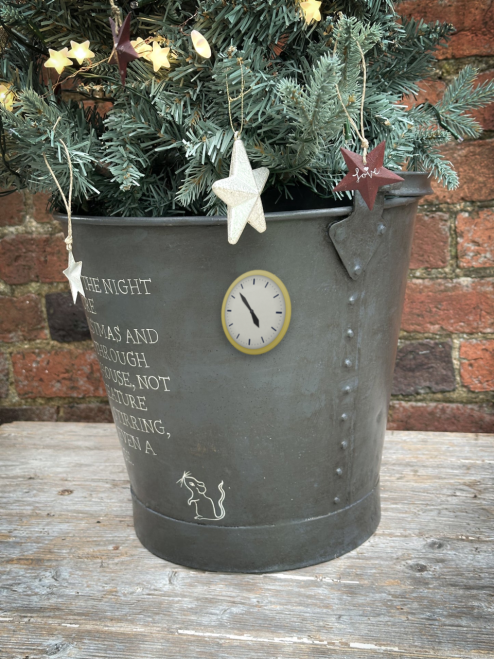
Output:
**4:53**
